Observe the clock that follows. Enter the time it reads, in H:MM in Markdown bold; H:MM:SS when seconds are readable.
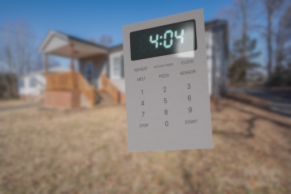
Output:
**4:04**
